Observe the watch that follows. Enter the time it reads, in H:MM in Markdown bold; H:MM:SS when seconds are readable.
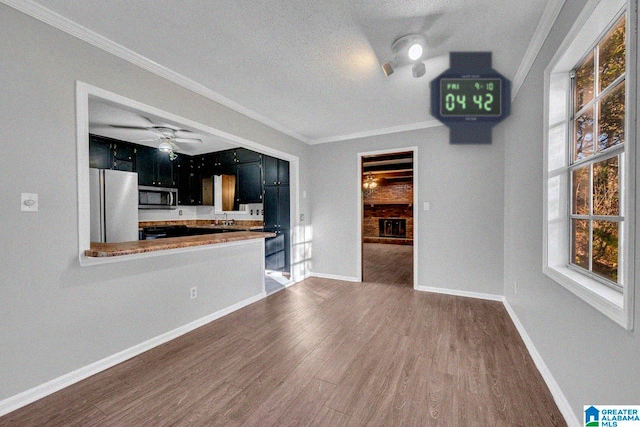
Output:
**4:42**
